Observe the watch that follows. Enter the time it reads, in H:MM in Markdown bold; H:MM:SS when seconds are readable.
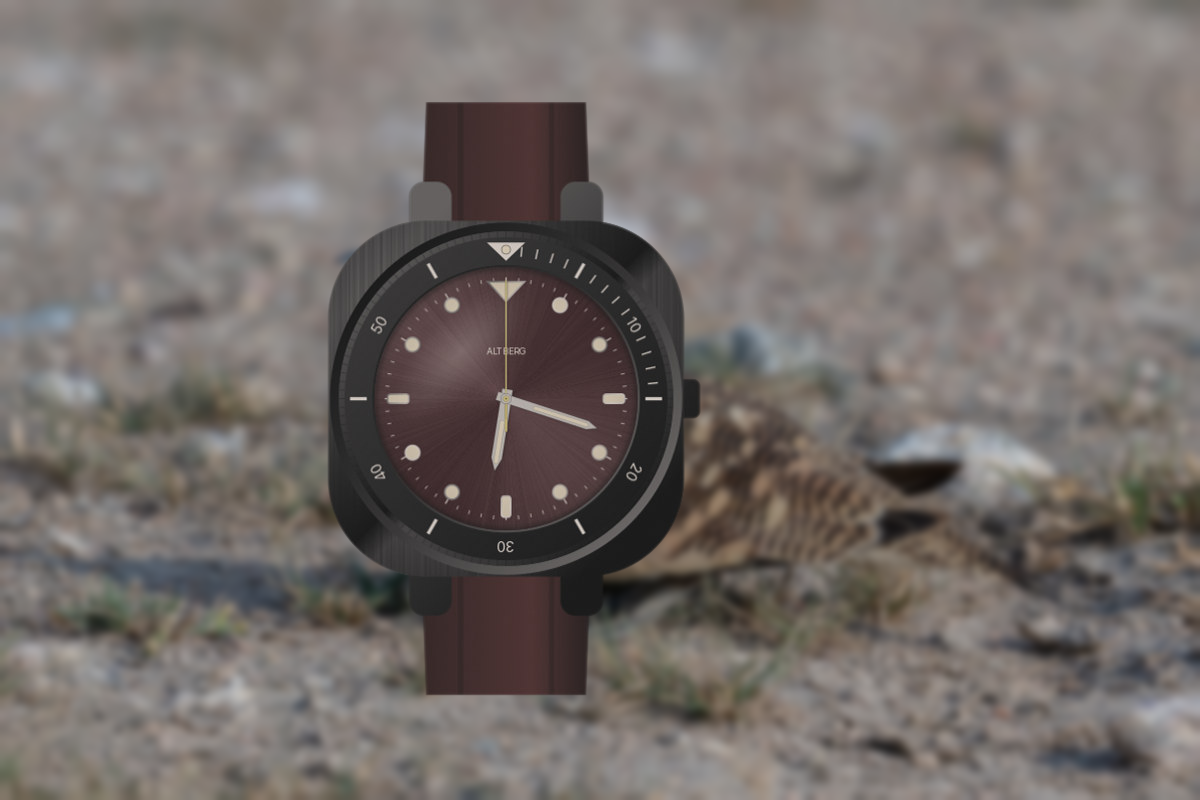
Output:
**6:18:00**
